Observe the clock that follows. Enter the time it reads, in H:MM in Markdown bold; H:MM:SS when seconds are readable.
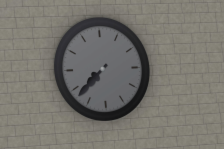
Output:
**7:38**
